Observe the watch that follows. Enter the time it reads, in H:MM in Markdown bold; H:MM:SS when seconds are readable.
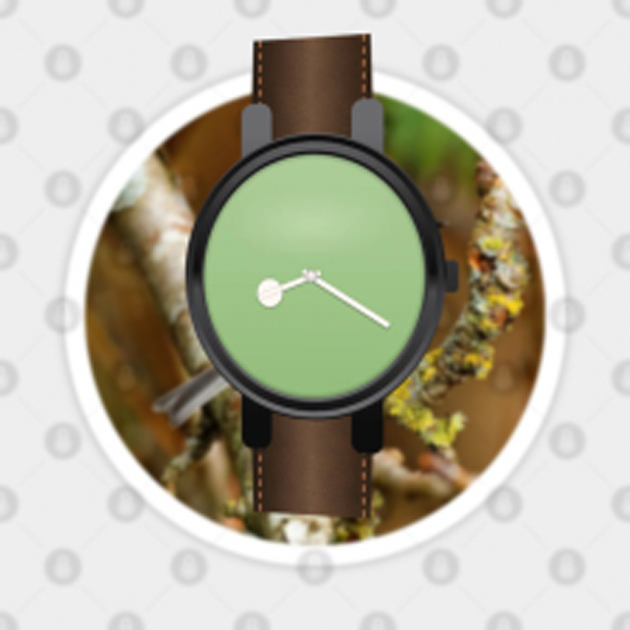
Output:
**8:20**
